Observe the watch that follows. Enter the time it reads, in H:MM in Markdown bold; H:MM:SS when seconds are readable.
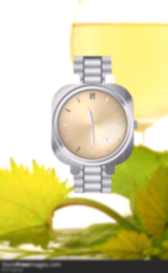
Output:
**11:30**
